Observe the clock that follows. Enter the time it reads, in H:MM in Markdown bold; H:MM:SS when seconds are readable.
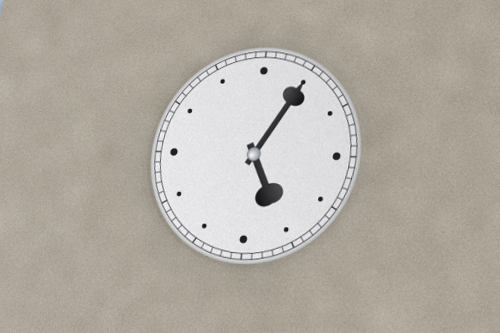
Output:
**5:05**
